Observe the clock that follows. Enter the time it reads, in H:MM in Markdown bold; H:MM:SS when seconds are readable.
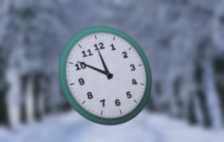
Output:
**11:51**
